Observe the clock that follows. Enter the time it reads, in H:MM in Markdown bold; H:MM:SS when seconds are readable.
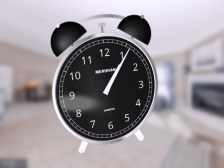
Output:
**1:06**
